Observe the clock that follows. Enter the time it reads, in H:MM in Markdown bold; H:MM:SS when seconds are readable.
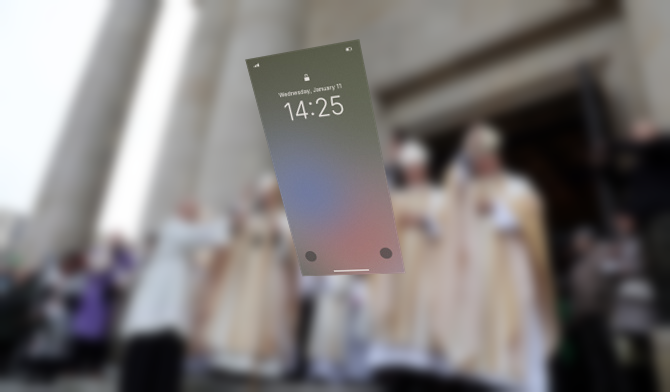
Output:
**14:25**
